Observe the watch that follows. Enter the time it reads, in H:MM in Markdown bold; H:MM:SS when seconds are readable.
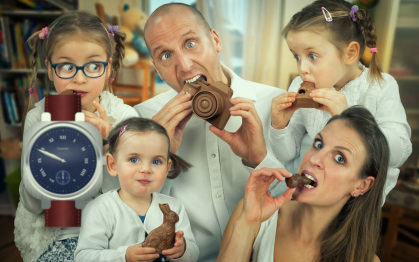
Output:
**9:49**
